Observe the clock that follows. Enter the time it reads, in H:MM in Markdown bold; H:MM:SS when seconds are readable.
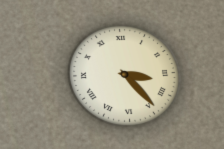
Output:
**3:24**
